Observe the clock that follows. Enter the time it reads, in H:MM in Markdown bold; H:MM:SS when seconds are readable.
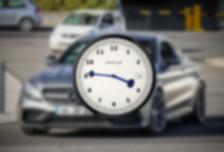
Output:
**3:46**
